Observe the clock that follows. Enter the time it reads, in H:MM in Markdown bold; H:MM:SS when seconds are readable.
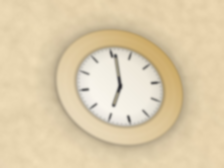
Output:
**7:01**
